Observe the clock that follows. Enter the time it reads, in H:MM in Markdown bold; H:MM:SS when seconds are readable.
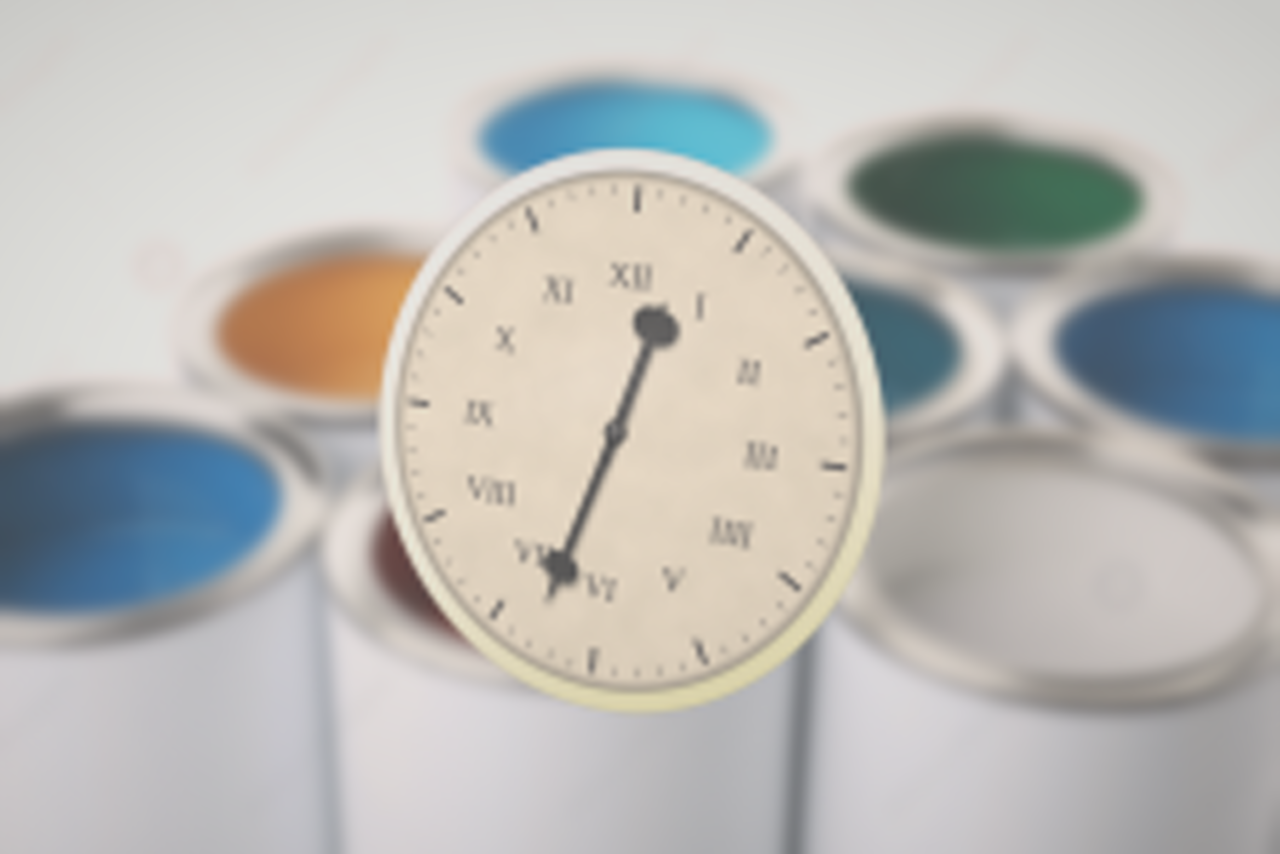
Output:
**12:33**
